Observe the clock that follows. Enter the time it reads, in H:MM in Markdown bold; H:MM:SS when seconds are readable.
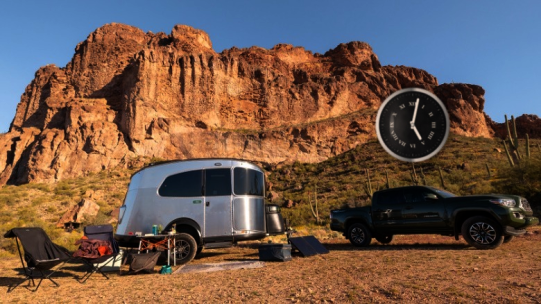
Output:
**5:02**
